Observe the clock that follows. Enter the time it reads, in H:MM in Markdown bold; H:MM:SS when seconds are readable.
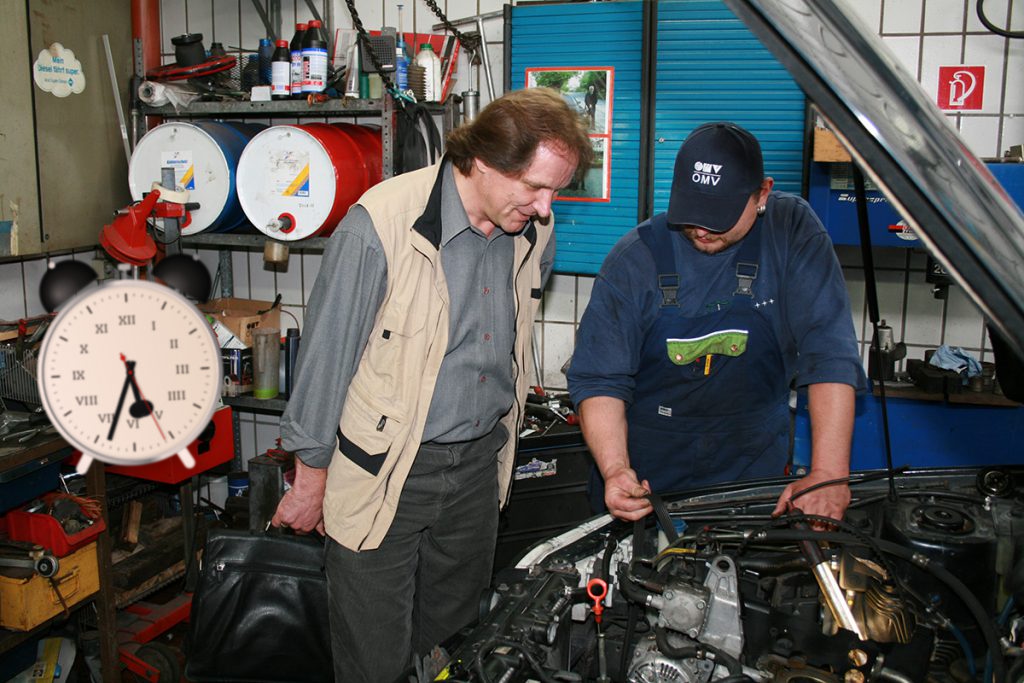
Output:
**5:33:26**
